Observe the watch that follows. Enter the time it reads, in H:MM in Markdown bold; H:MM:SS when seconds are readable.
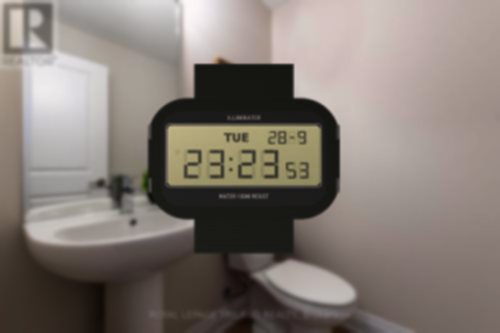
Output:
**23:23:53**
